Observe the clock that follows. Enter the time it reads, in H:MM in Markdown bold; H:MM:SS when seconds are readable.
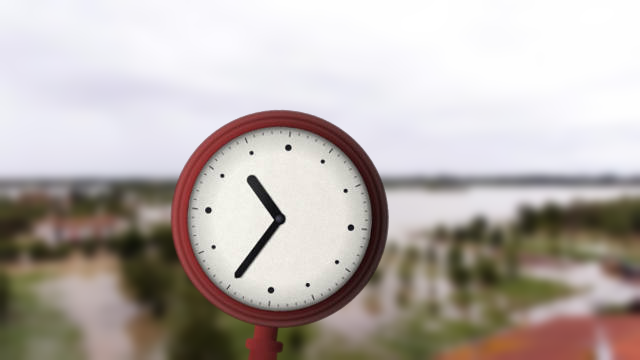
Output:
**10:35**
